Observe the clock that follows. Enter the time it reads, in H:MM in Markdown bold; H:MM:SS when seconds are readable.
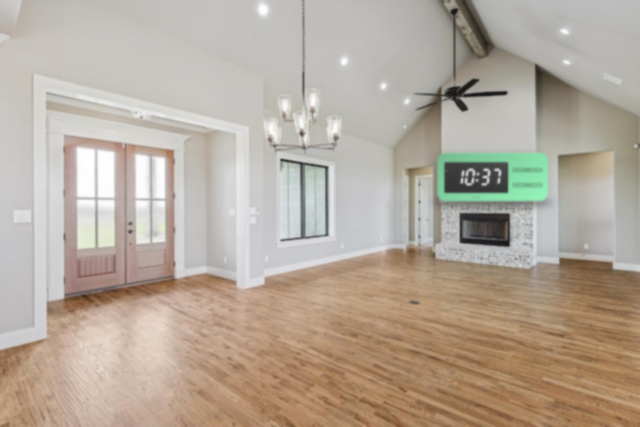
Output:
**10:37**
